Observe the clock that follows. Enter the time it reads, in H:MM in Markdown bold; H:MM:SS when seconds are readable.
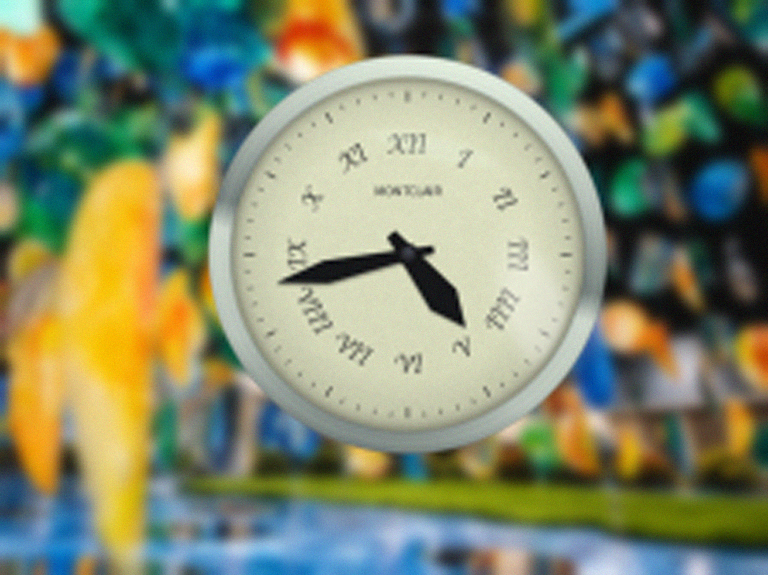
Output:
**4:43**
